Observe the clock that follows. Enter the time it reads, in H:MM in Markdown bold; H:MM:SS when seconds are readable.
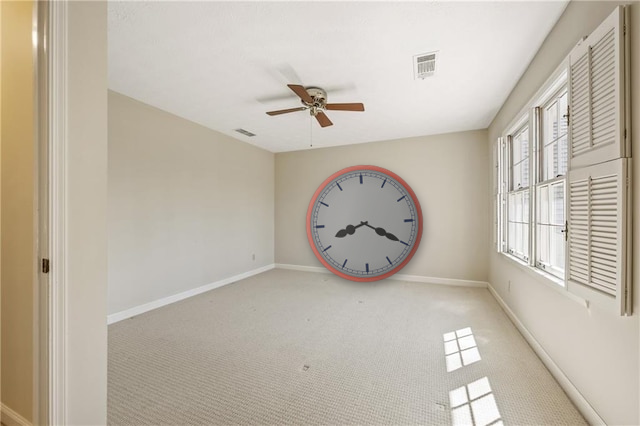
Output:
**8:20**
